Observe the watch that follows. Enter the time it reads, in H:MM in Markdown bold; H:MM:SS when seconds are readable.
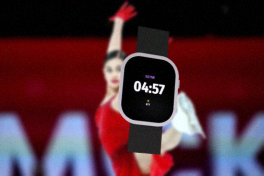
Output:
**4:57**
